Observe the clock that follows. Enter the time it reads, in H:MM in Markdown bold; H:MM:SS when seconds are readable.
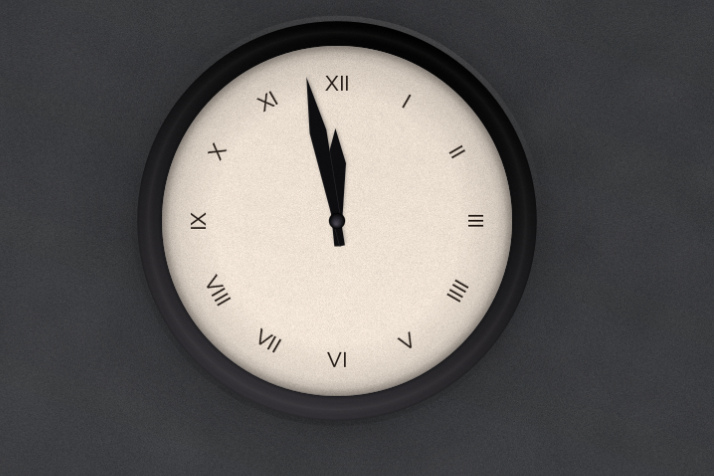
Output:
**11:58**
